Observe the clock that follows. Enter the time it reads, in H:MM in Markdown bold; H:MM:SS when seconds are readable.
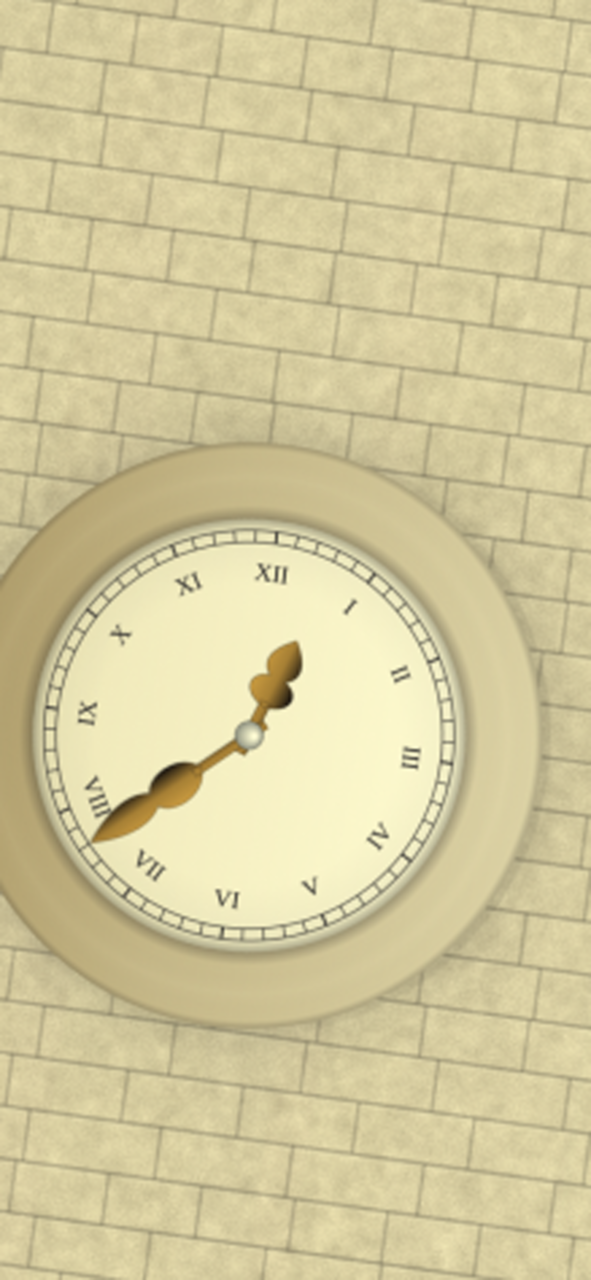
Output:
**12:38**
